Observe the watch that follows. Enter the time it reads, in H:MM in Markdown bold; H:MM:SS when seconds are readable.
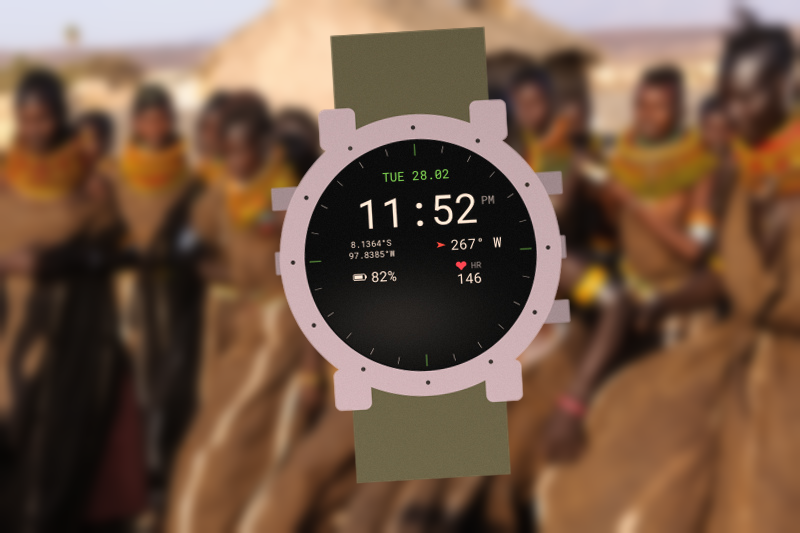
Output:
**11:52**
